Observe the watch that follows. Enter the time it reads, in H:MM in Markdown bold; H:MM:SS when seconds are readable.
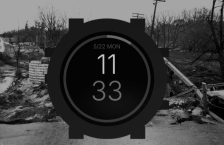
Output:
**11:33**
